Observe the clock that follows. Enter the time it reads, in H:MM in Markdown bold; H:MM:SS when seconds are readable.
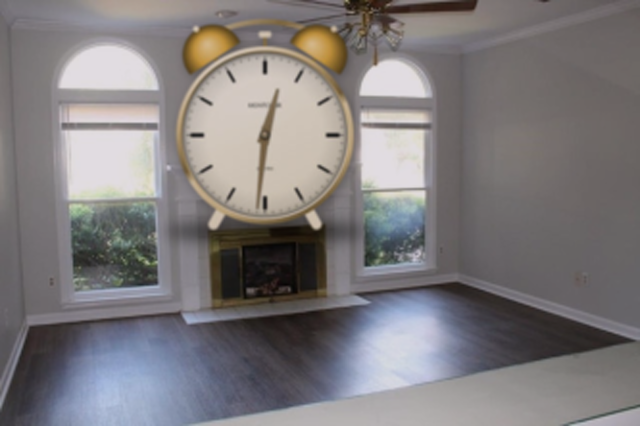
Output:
**12:31**
